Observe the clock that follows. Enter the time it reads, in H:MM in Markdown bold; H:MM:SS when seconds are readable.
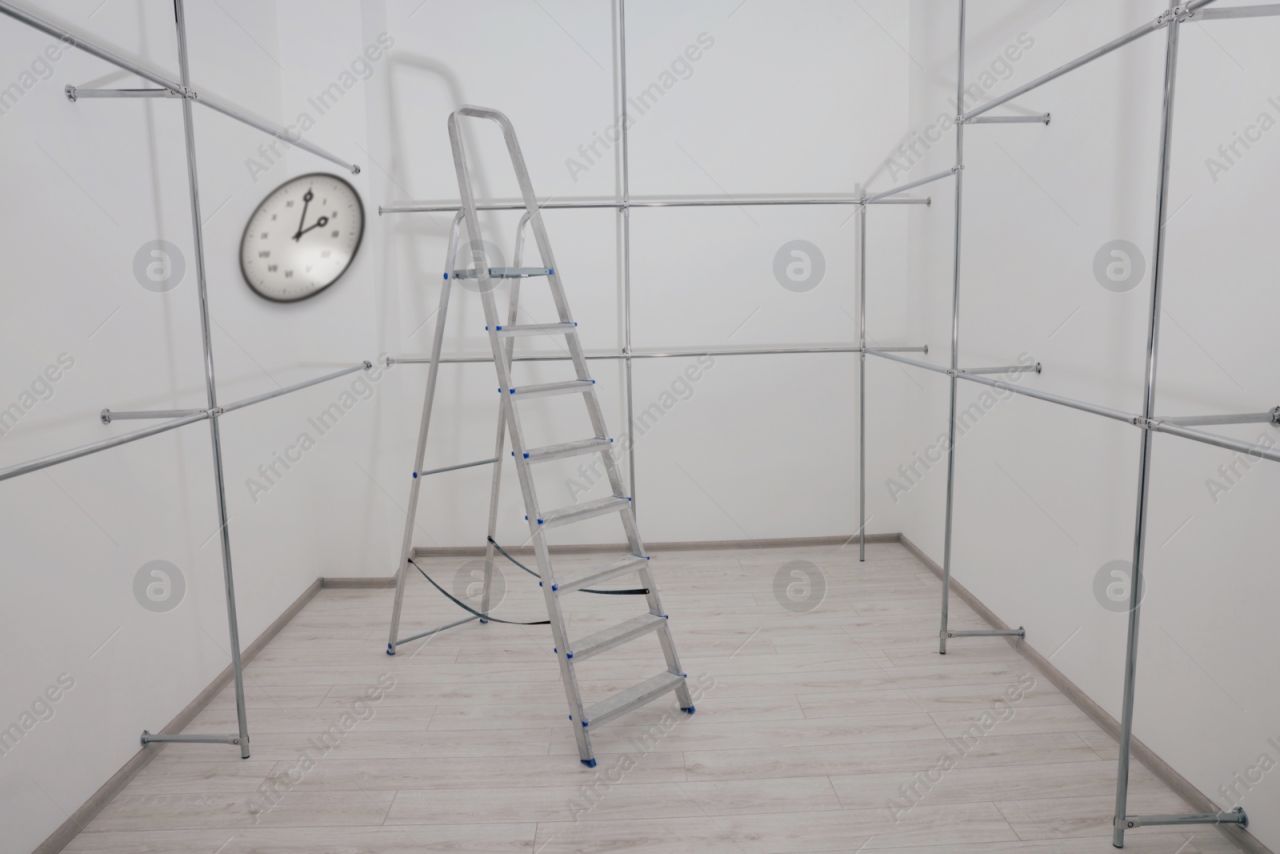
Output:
**2:00**
